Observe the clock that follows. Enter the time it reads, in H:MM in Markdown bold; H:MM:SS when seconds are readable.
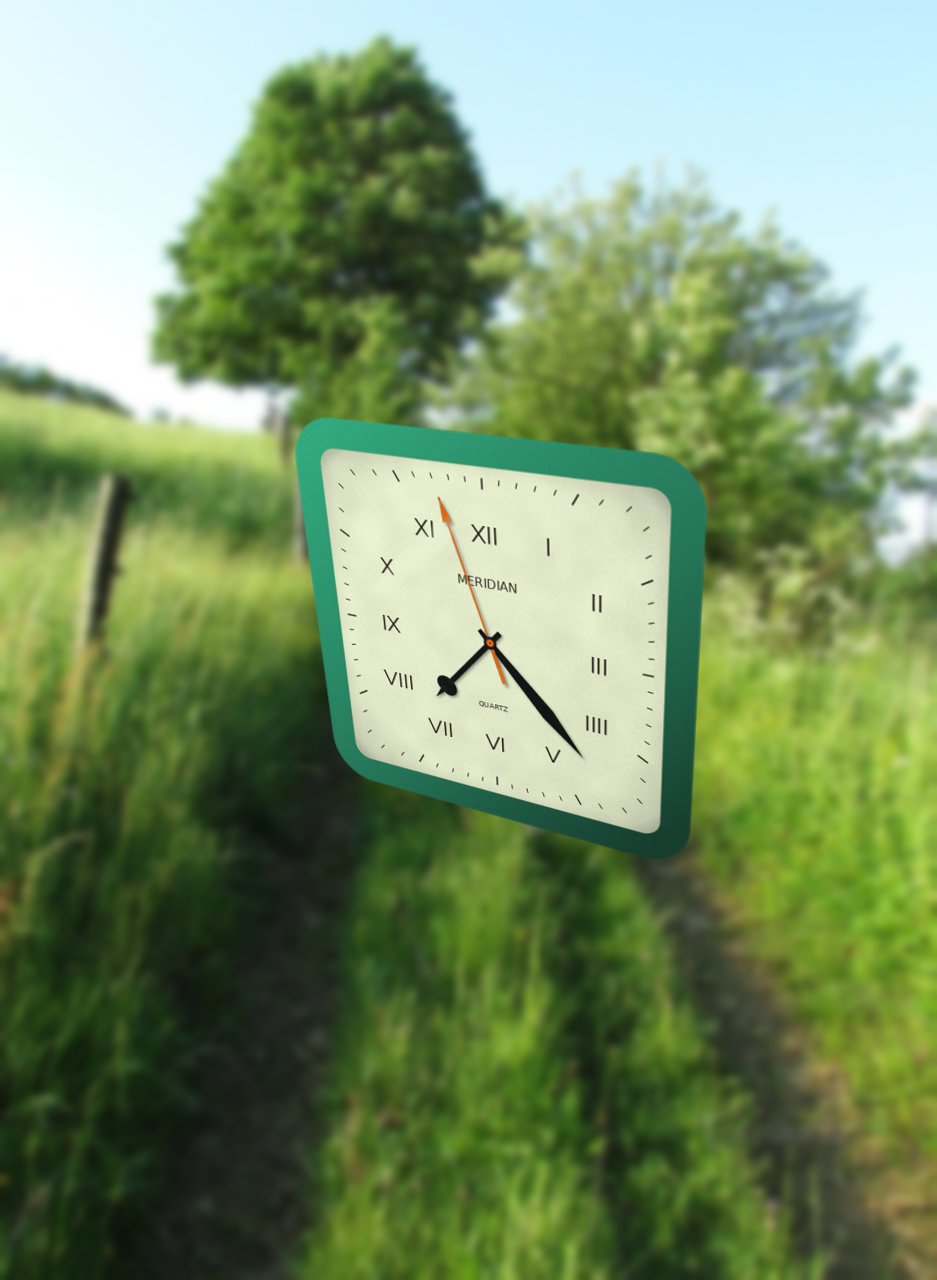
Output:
**7:22:57**
